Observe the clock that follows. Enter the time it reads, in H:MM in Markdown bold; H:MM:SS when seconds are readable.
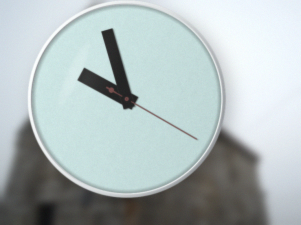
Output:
**9:57:20**
